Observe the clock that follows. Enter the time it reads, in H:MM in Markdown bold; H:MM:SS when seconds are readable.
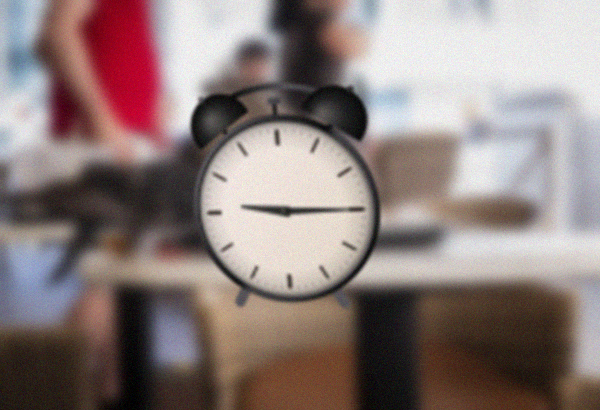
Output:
**9:15**
